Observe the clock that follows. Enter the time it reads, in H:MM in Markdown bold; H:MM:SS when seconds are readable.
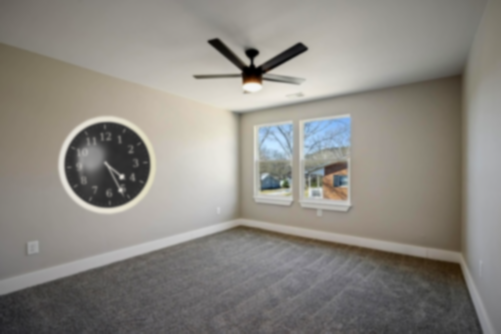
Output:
**4:26**
